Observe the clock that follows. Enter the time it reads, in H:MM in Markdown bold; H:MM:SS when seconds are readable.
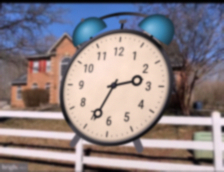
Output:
**2:34**
